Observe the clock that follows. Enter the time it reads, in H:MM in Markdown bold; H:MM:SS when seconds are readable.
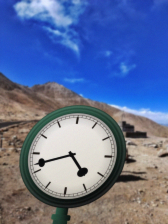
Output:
**4:42**
